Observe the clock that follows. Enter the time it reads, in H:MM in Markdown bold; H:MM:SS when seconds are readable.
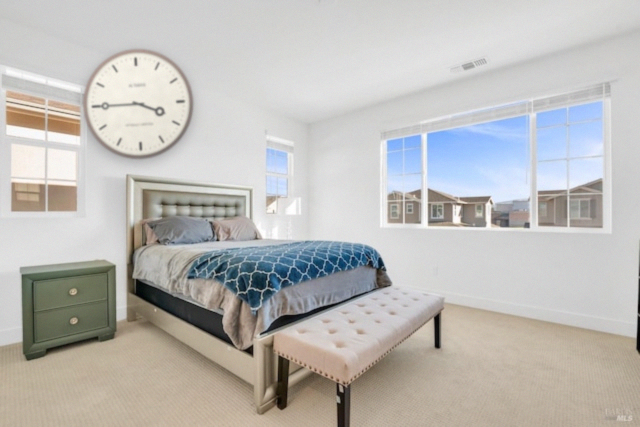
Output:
**3:45**
